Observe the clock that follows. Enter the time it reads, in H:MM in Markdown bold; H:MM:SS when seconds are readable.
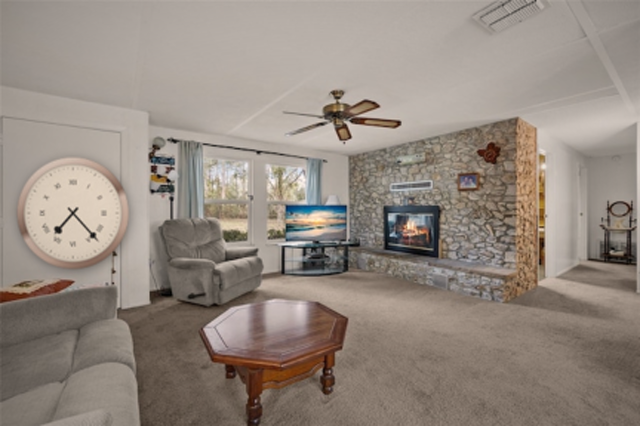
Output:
**7:23**
